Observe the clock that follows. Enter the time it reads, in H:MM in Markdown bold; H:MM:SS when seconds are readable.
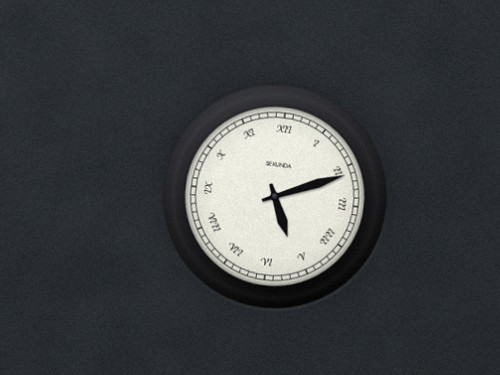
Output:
**5:11**
